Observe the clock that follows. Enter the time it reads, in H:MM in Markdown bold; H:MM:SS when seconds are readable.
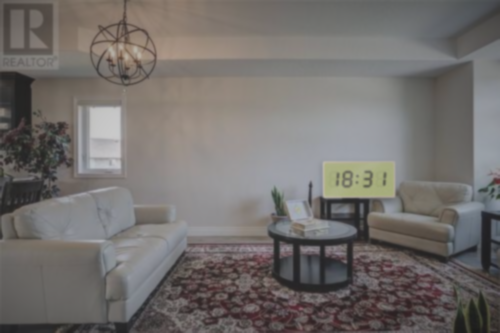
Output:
**18:31**
